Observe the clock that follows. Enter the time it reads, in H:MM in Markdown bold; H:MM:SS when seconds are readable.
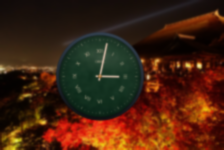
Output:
**3:02**
